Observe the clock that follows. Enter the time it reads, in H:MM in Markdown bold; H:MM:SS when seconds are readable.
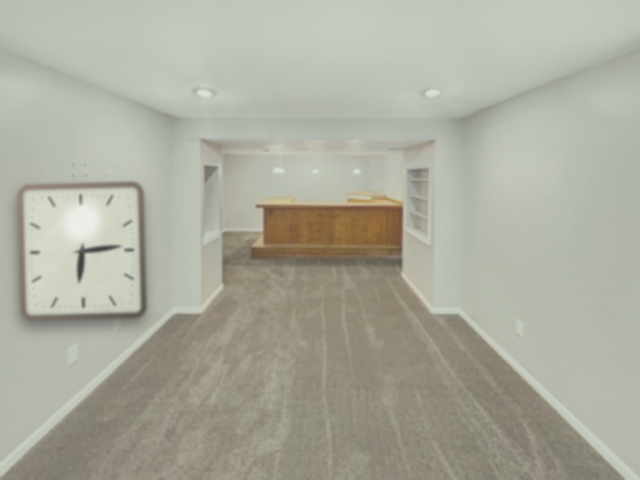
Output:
**6:14**
